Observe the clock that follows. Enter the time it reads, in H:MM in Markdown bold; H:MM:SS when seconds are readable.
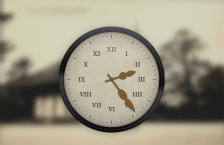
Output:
**2:24**
